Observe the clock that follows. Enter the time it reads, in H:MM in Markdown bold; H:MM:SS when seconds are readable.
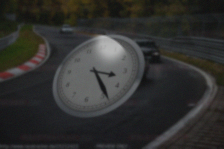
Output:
**3:24**
